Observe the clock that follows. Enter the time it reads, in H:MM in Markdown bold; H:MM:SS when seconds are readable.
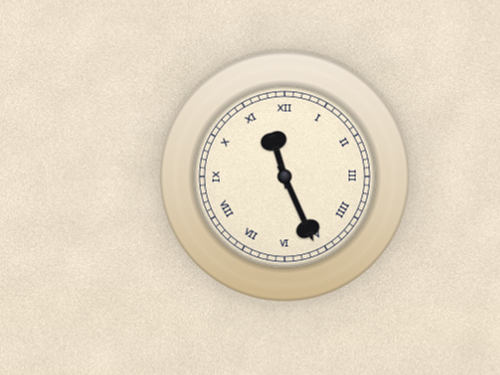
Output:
**11:26**
